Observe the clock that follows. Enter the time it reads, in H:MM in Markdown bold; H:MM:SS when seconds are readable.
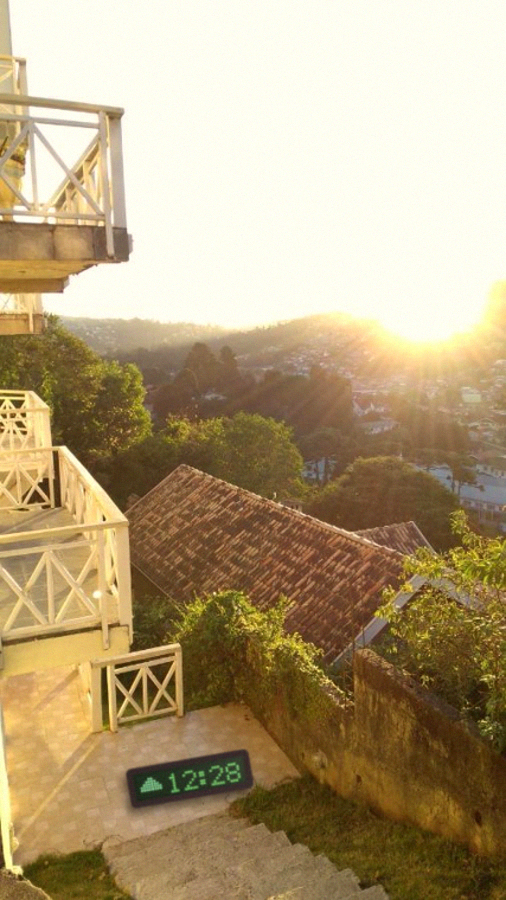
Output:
**12:28**
